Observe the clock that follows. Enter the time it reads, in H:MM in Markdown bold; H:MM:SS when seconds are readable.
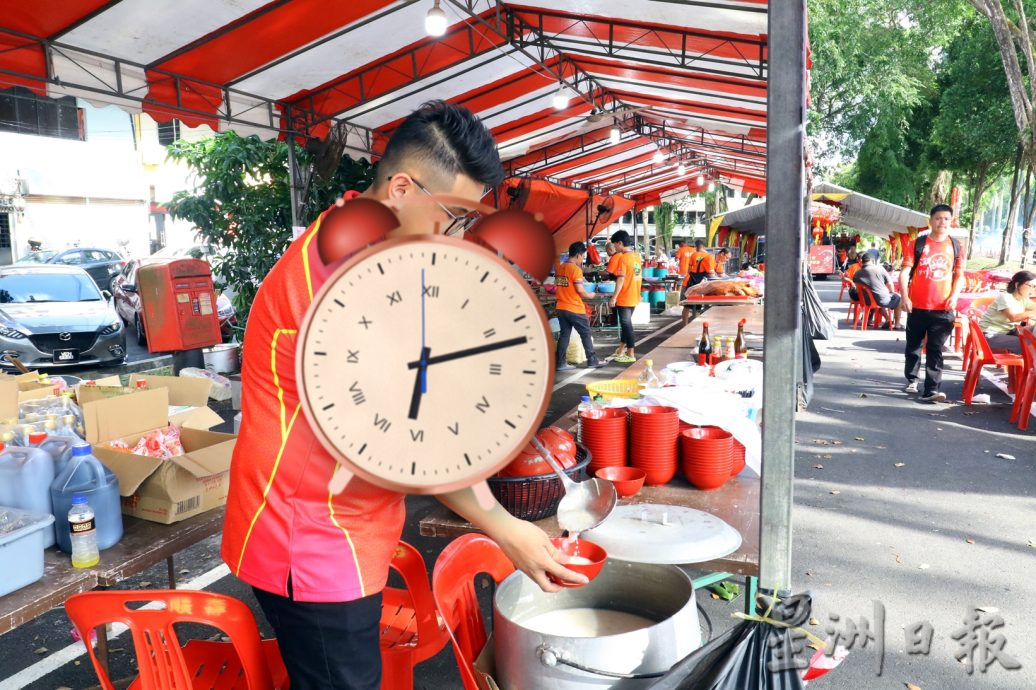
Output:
**6:11:59**
